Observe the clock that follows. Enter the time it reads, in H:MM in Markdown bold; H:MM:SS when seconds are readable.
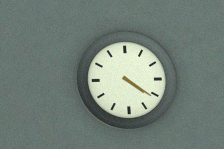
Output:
**4:21**
